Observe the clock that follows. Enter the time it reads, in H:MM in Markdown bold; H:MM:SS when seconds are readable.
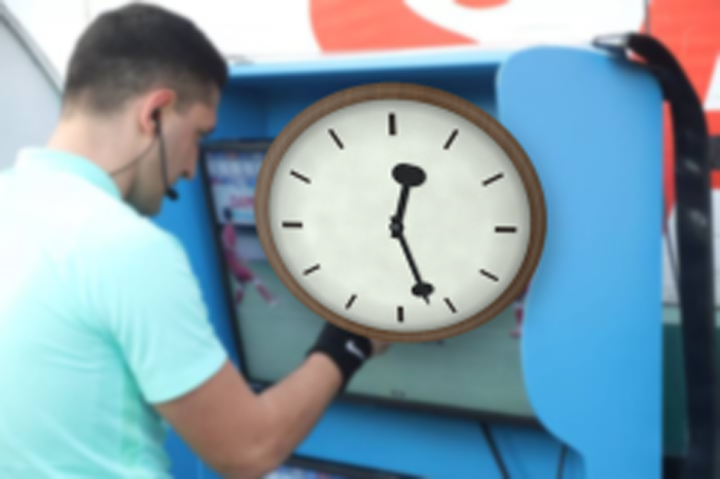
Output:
**12:27**
